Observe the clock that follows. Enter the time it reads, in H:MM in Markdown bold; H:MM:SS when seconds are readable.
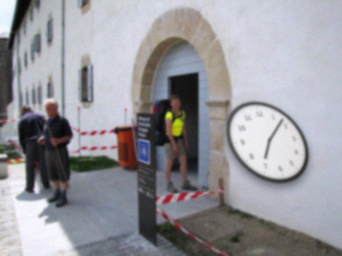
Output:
**7:08**
